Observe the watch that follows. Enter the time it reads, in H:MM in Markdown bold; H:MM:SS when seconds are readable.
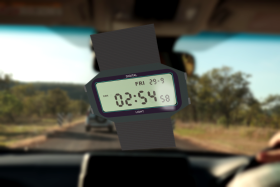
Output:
**2:54:58**
